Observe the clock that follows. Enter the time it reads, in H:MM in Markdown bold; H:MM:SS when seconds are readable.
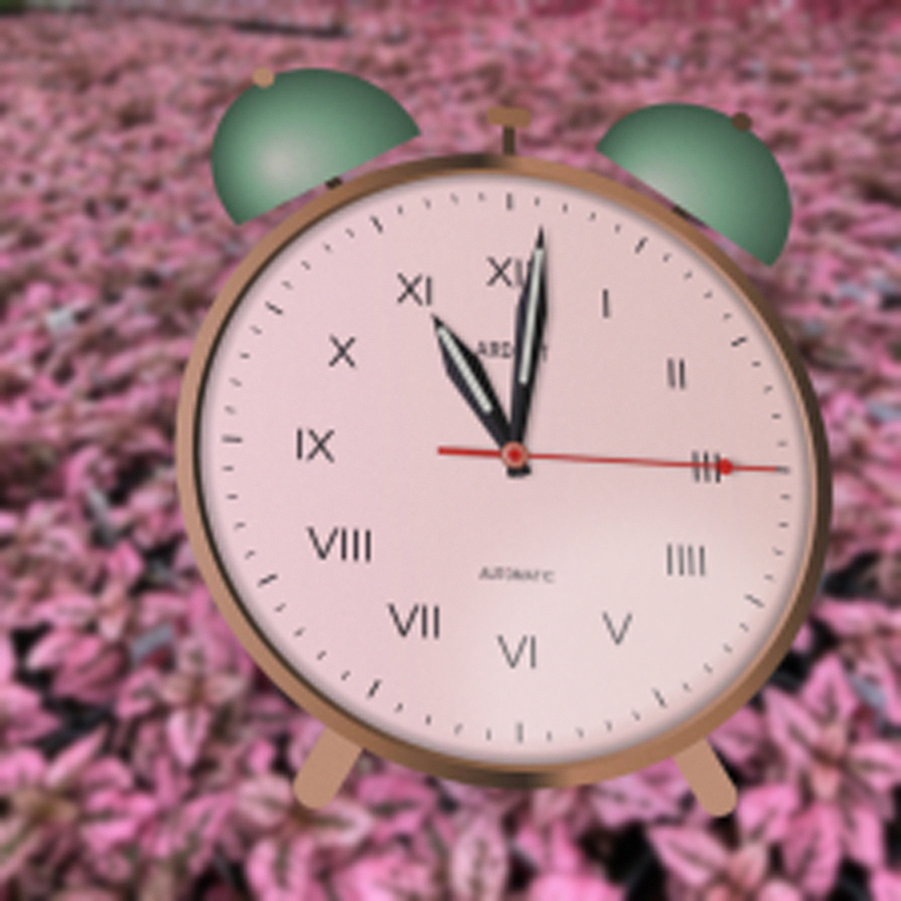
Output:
**11:01:15**
